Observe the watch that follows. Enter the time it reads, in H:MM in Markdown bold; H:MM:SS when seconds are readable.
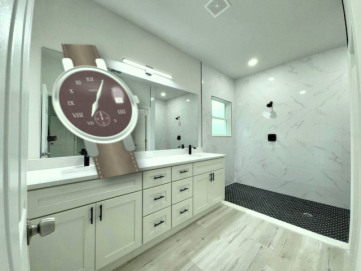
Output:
**7:05**
